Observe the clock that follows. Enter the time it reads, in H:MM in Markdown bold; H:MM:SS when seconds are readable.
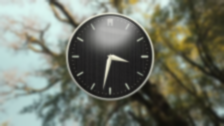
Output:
**3:32**
